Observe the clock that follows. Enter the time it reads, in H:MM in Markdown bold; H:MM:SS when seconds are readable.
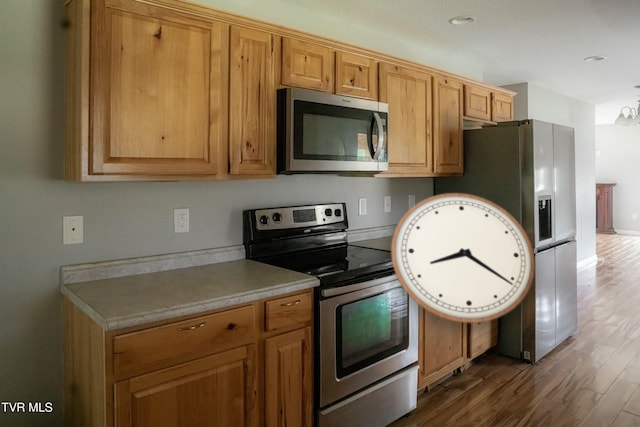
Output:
**8:21**
